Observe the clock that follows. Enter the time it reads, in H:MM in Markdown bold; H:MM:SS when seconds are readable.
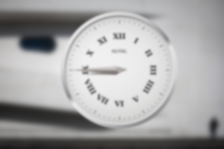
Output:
**8:45**
